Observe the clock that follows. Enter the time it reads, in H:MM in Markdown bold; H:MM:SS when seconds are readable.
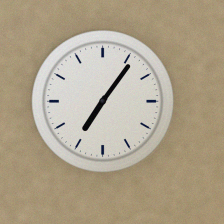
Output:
**7:06**
